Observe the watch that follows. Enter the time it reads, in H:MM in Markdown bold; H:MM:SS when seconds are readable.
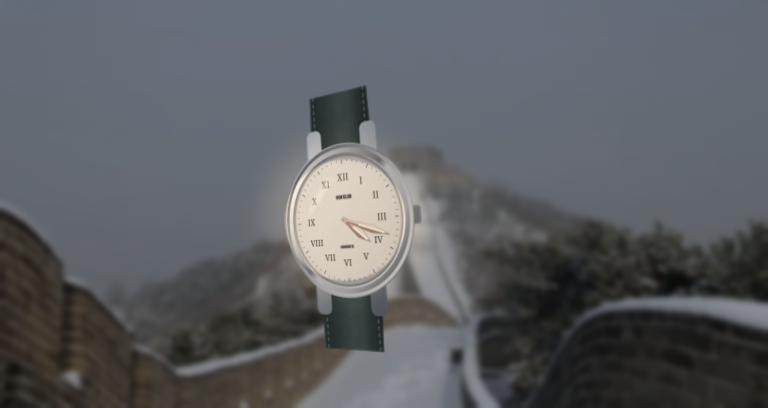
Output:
**4:18**
